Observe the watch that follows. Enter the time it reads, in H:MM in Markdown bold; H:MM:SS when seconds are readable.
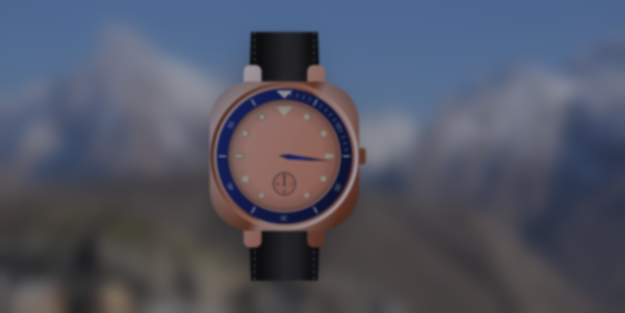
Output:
**3:16**
